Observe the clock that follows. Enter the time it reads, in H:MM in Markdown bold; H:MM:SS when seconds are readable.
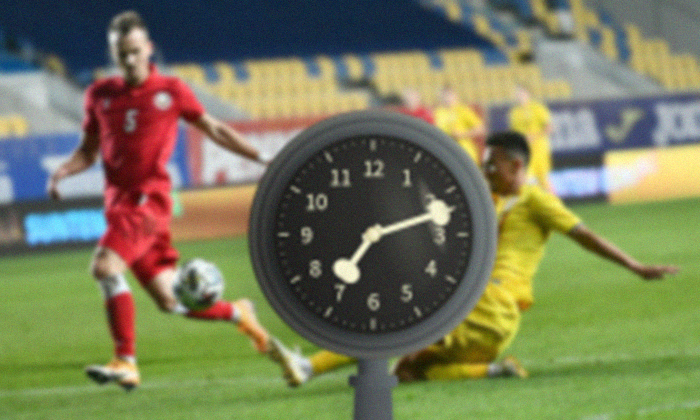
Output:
**7:12**
